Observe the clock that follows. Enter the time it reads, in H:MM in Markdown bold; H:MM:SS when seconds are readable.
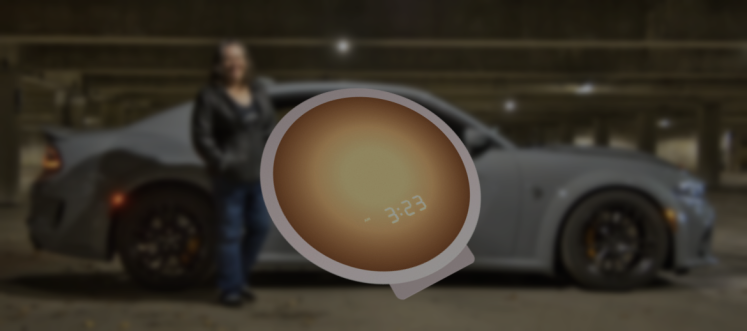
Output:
**3:23**
